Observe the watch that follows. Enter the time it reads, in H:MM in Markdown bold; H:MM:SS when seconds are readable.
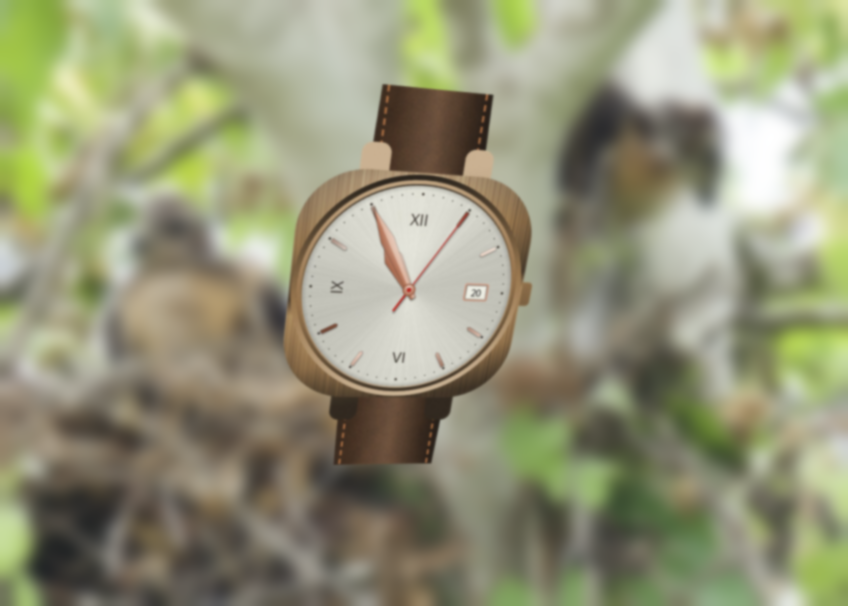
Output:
**10:55:05**
